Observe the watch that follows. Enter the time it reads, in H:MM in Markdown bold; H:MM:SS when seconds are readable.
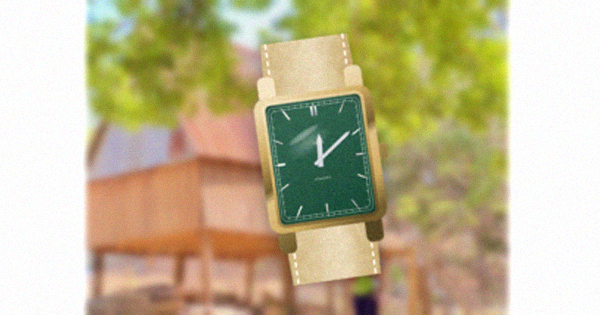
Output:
**12:09**
